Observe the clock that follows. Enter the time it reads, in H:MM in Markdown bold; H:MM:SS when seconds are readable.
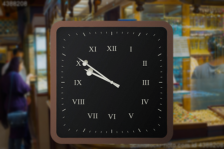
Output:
**9:51**
